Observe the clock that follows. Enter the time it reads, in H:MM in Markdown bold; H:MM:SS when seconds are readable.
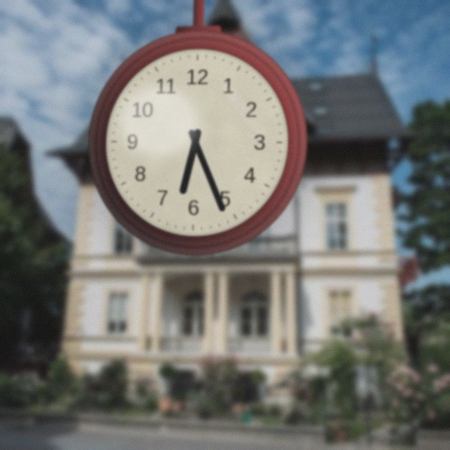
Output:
**6:26**
